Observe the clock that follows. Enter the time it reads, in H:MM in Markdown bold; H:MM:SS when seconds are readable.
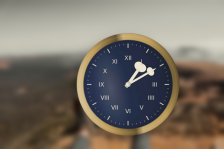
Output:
**1:10**
